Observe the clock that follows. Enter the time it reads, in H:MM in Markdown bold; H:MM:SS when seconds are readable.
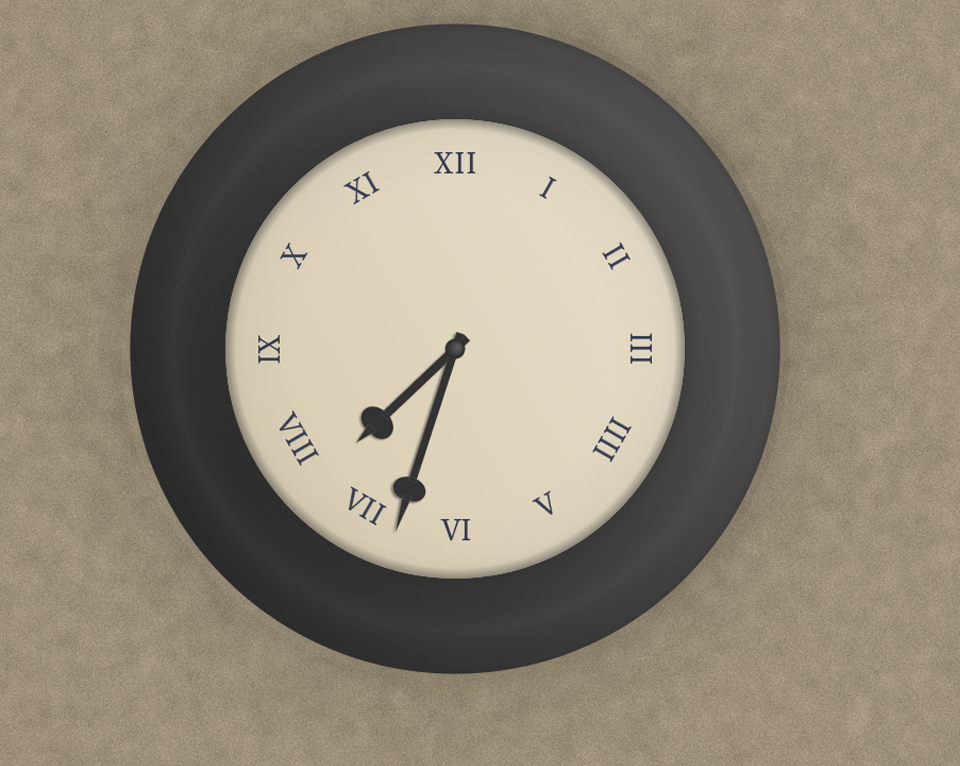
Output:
**7:33**
